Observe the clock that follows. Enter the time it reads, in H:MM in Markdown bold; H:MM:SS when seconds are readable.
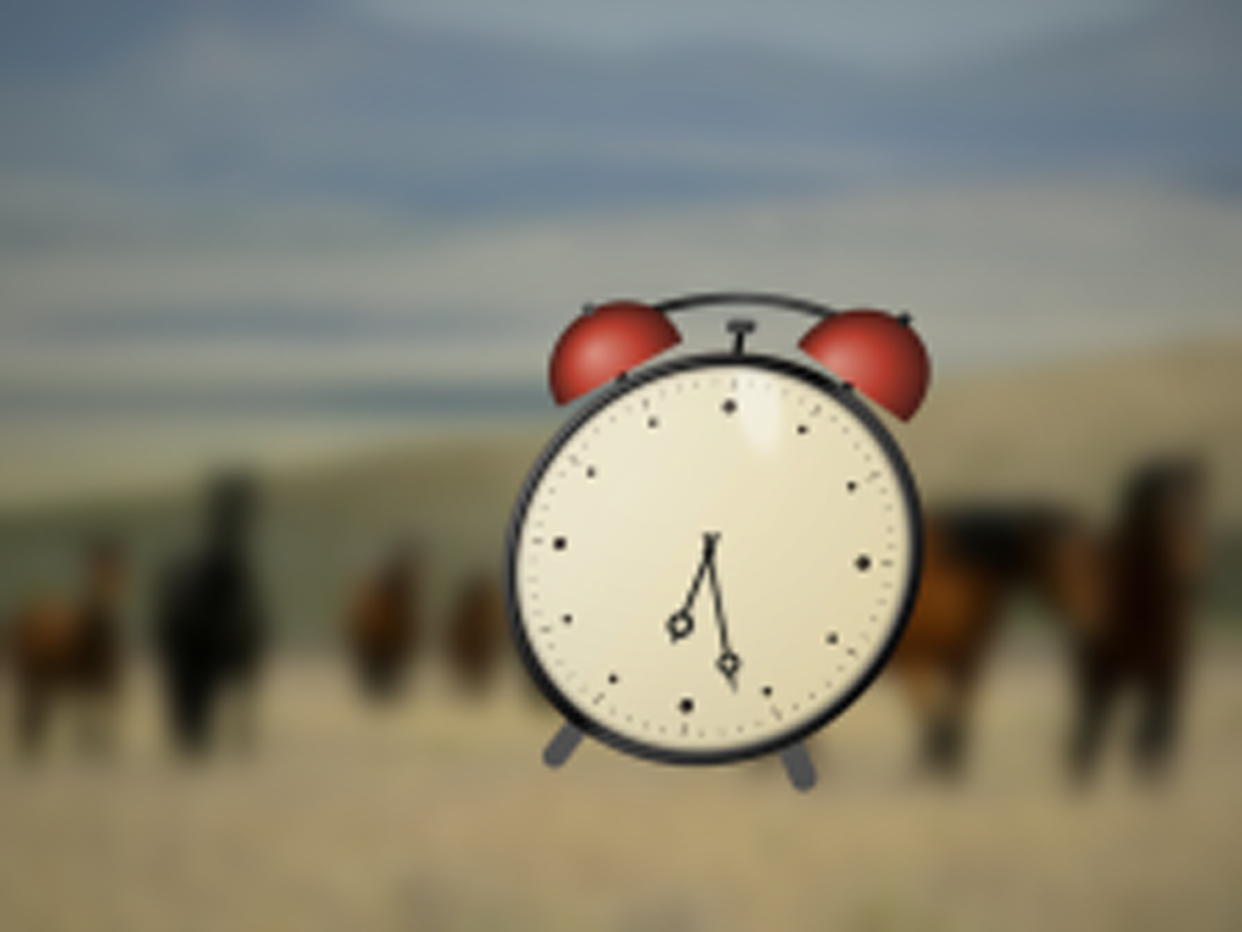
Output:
**6:27**
